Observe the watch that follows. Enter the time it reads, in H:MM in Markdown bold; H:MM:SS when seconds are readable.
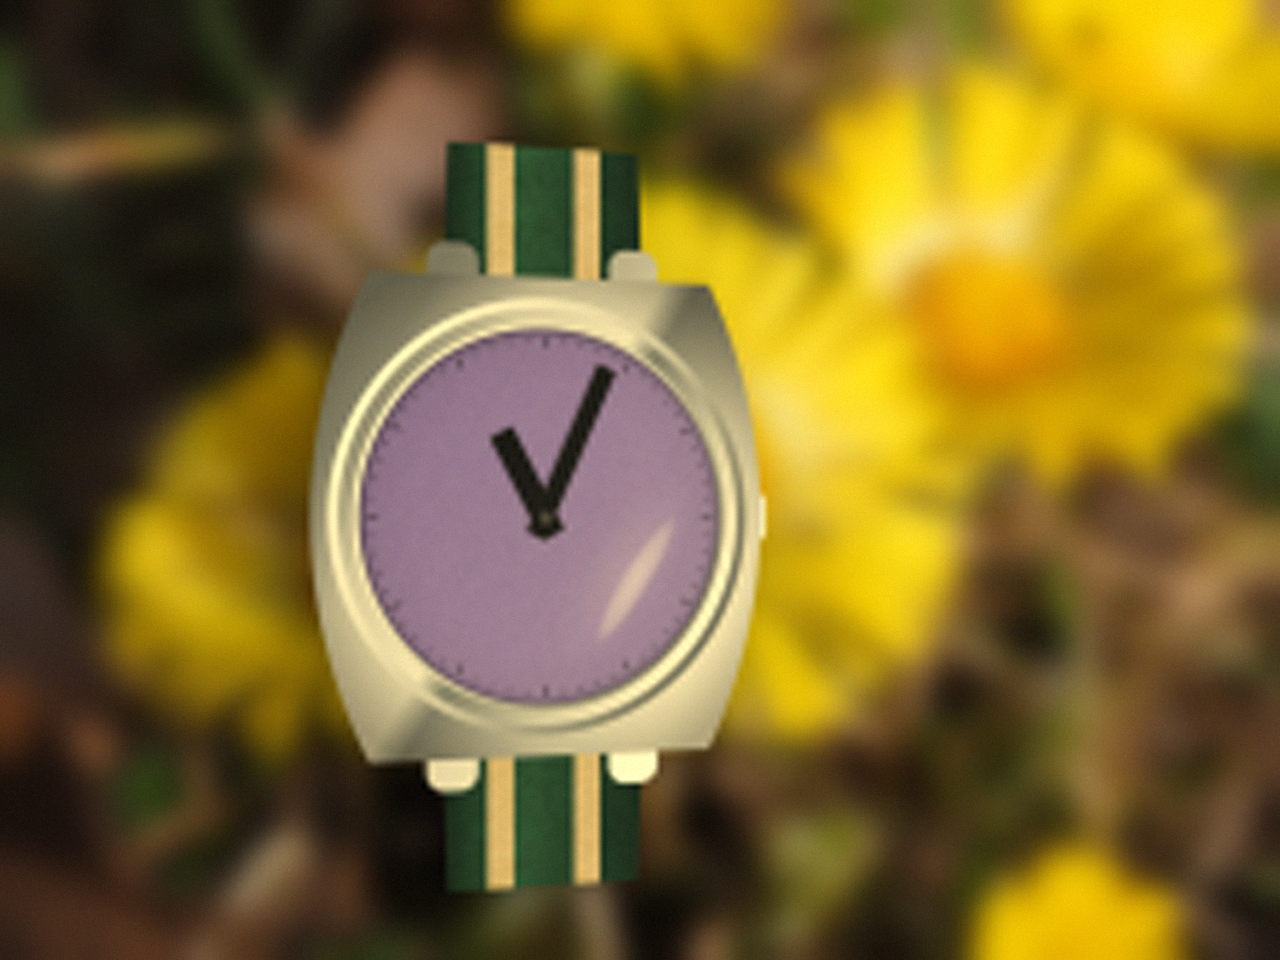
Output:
**11:04**
